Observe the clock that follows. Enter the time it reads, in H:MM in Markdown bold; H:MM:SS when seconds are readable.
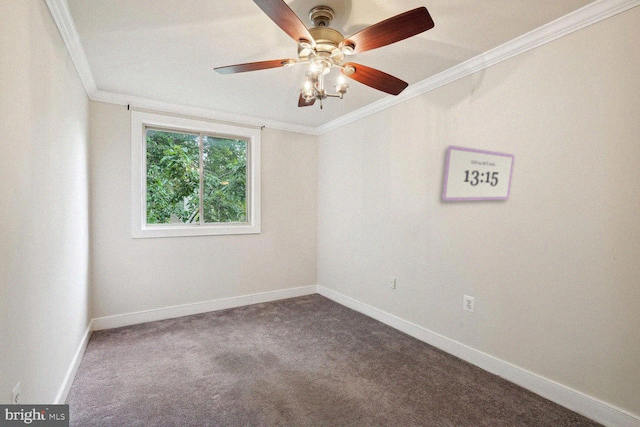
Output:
**13:15**
